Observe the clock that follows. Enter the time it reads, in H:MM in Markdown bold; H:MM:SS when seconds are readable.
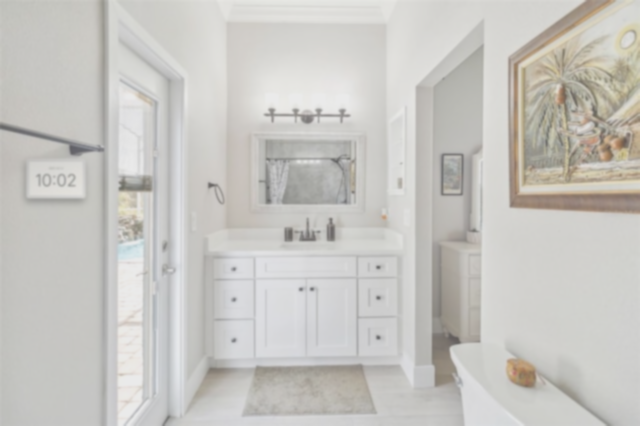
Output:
**10:02**
